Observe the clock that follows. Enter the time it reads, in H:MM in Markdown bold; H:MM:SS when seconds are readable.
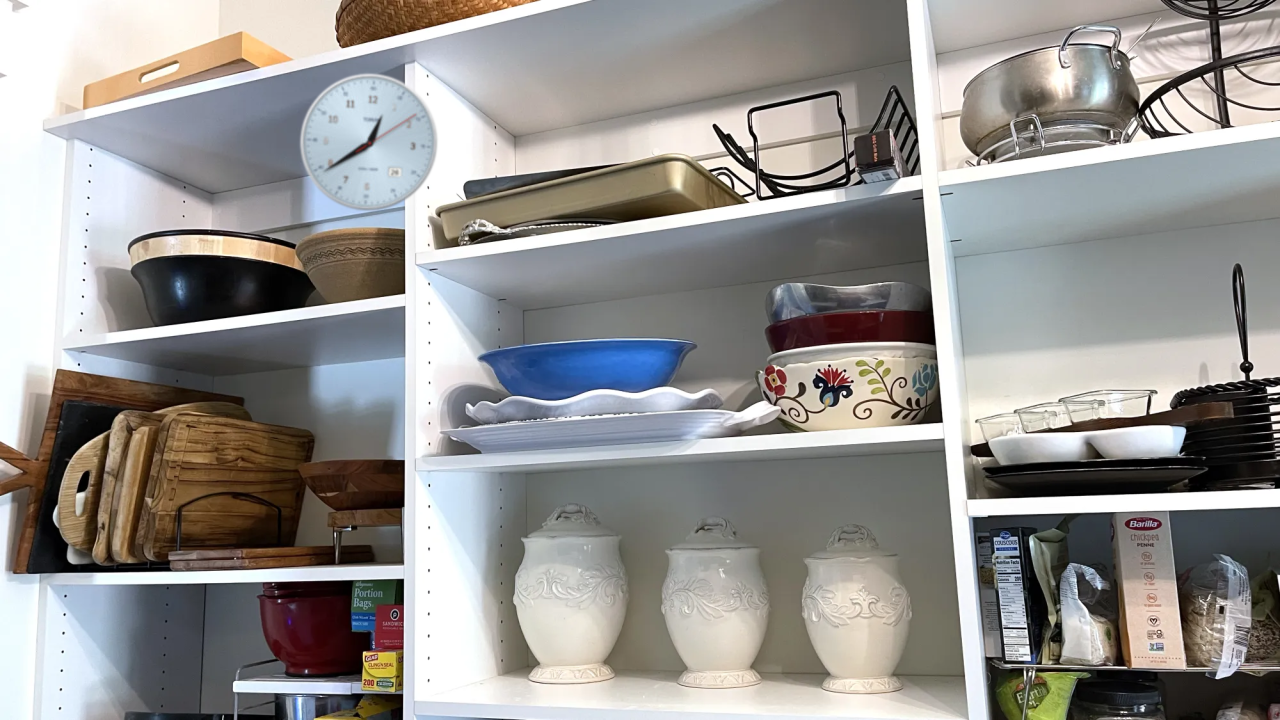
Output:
**12:39:09**
